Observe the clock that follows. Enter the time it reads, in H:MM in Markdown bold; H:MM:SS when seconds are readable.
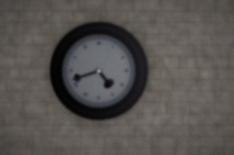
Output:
**4:42**
